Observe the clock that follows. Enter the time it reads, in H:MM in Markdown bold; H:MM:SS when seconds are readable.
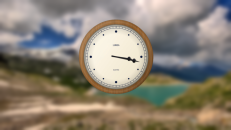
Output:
**3:17**
